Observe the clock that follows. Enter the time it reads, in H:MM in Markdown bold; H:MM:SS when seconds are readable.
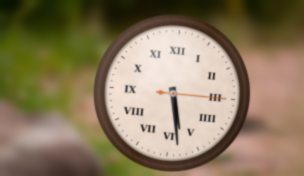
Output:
**5:28:15**
